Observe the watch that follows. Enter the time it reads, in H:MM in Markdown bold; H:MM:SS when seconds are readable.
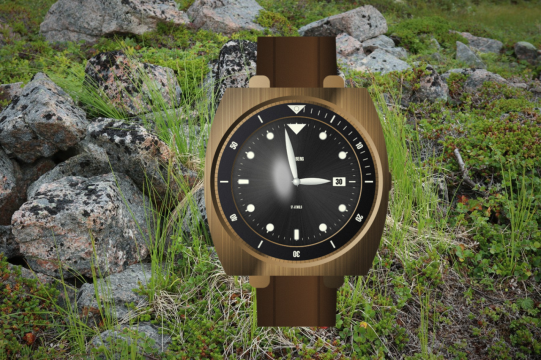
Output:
**2:58**
